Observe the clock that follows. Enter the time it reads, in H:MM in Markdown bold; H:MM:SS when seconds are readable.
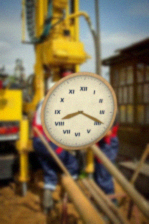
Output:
**8:19**
